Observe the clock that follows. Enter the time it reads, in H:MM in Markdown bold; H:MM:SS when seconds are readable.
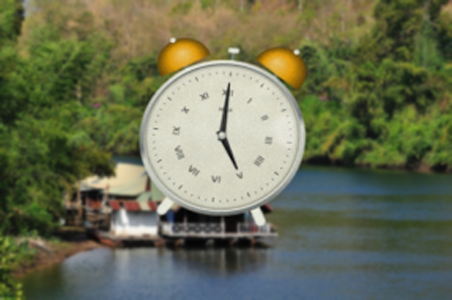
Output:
**5:00**
